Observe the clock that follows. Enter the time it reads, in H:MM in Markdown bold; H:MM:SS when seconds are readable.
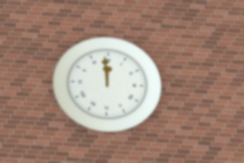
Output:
**11:59**
